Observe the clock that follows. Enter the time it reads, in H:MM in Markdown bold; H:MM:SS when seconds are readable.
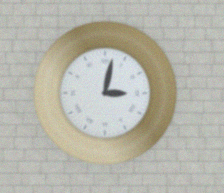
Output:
**3:02**
